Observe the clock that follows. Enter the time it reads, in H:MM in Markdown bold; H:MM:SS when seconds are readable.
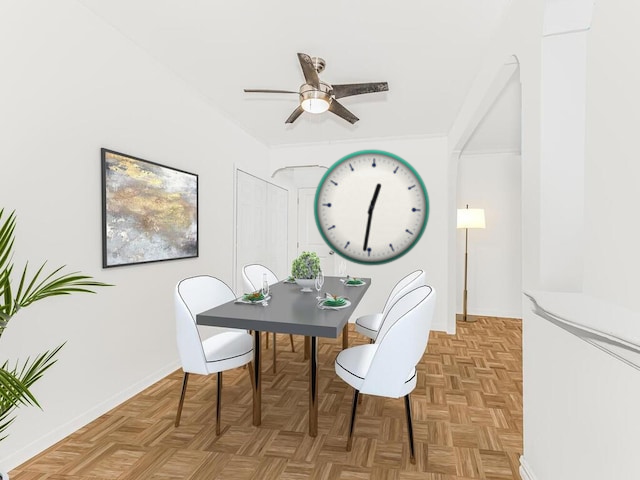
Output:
**12:31**
